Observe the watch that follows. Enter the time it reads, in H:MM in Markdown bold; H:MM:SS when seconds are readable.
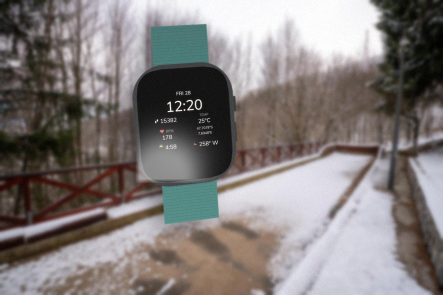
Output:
**12:20**
